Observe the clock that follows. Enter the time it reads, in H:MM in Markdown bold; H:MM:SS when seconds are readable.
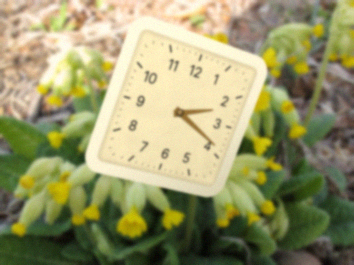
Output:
**2:19**
